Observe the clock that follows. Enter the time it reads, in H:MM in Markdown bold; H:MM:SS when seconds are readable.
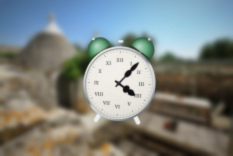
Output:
**4:07**
